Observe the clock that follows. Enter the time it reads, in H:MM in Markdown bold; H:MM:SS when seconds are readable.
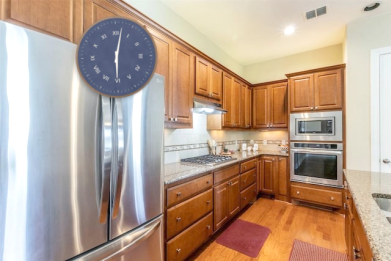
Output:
**6:02**
